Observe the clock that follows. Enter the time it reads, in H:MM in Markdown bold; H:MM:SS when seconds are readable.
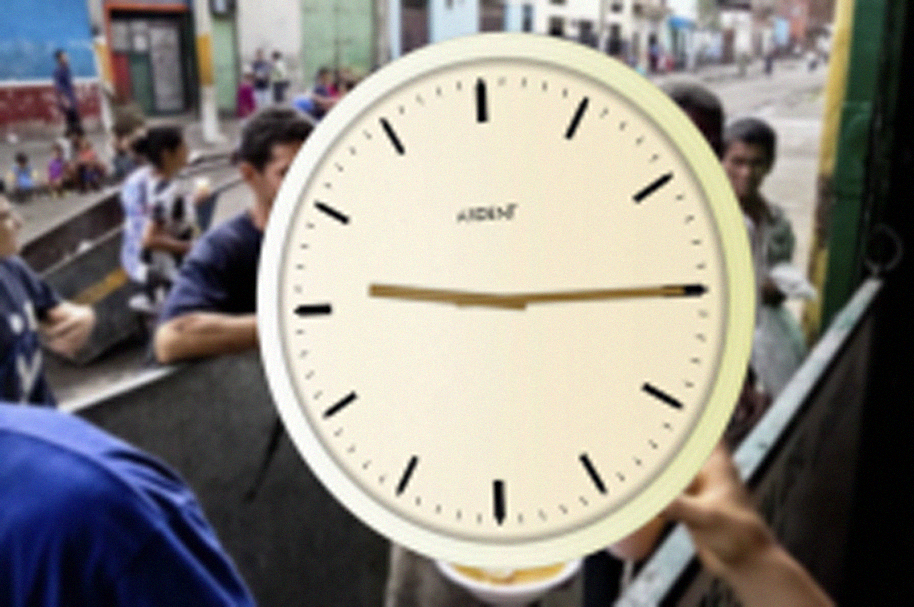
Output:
**9:15**
